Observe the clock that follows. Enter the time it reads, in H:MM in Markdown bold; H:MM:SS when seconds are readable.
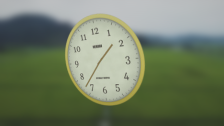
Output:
**1:37**
